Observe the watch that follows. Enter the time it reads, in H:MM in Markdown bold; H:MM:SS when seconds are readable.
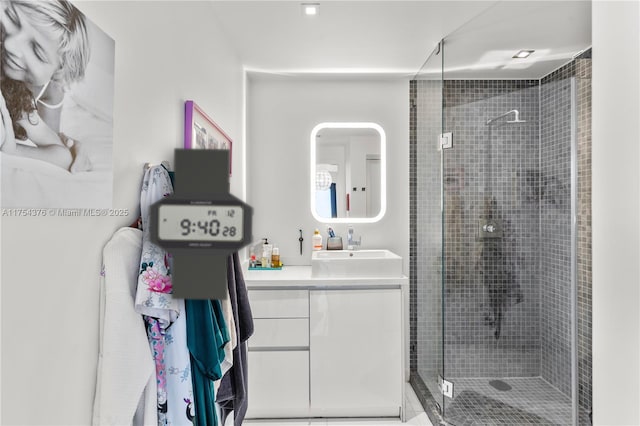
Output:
**9:40:28**
